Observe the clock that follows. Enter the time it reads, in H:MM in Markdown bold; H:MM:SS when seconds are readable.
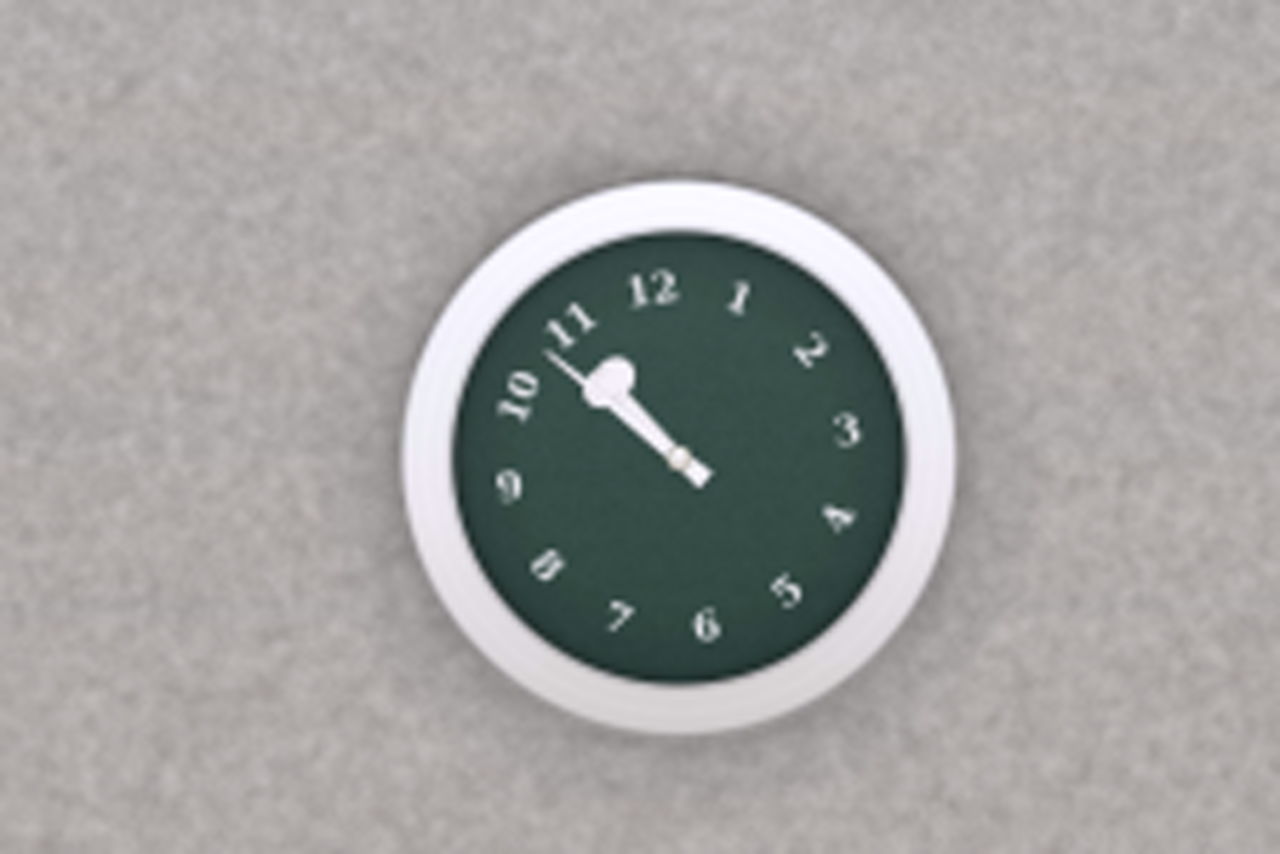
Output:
**10:53**
